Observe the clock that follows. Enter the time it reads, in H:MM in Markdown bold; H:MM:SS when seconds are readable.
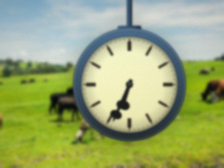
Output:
**6:34**
